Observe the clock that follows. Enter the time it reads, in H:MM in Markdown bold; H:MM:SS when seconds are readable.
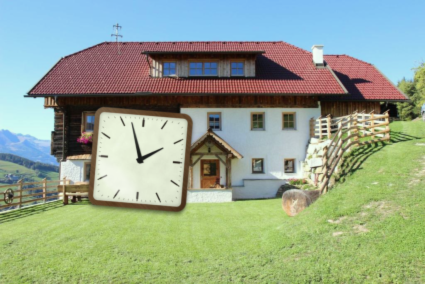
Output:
**1:57**
